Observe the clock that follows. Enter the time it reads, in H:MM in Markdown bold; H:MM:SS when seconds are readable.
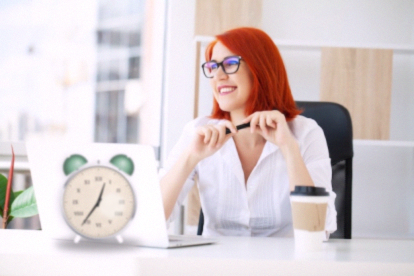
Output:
**12:36**
